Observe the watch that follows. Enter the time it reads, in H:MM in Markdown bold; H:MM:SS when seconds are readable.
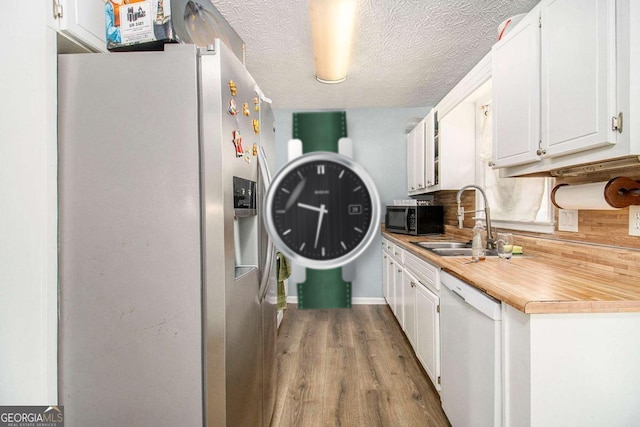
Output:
**9:32**
